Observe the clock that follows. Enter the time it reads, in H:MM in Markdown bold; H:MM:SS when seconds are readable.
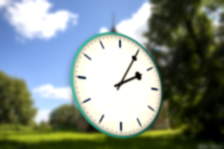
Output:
**2:05**
